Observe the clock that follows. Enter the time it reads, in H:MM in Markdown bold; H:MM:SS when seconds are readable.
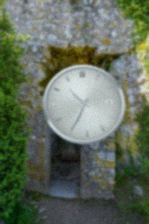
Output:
**10:35**
